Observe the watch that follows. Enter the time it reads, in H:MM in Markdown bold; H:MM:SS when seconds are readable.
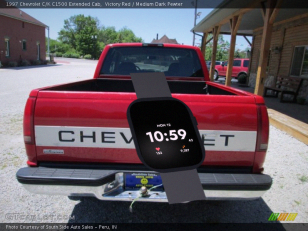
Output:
**10:59**
